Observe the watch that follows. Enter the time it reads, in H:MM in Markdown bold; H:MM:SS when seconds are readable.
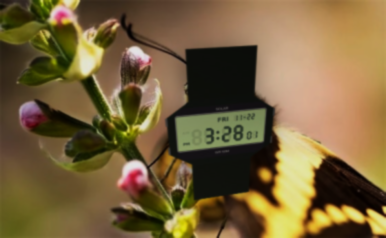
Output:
**3:28**
